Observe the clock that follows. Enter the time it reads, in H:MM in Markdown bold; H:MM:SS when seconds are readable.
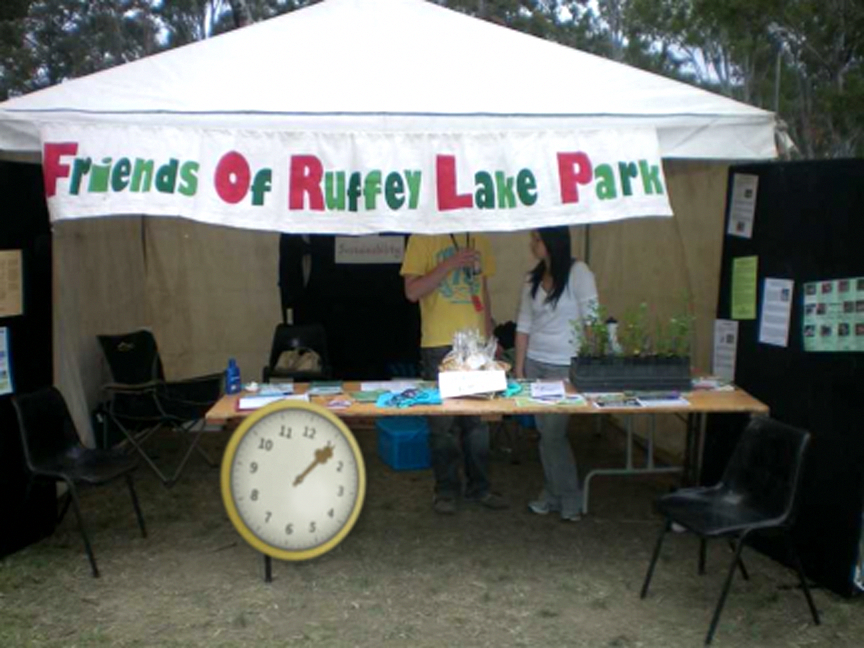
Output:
**1:06**
